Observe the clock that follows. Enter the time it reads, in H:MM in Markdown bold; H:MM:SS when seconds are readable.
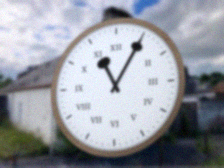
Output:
**11:05**
